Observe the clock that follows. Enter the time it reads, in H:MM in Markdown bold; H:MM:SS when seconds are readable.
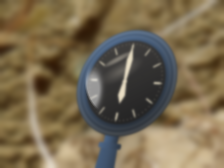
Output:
**6:00**
